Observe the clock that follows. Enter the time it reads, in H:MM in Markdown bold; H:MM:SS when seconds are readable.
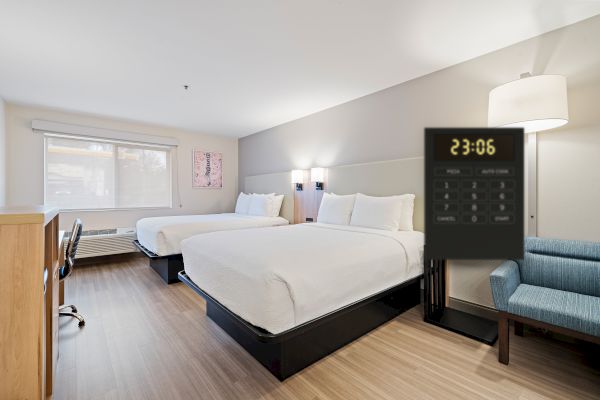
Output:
**23:06**
